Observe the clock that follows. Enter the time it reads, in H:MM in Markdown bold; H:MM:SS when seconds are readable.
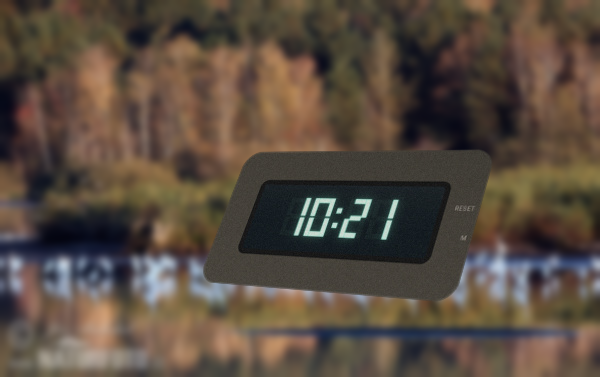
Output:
**10:21**
